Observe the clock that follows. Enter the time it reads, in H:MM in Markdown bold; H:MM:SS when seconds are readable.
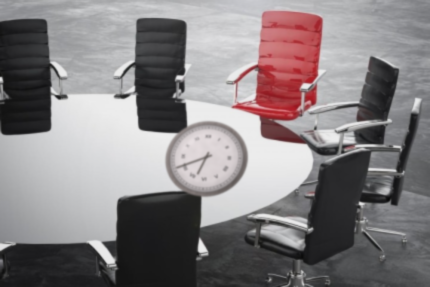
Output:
**6:41**
